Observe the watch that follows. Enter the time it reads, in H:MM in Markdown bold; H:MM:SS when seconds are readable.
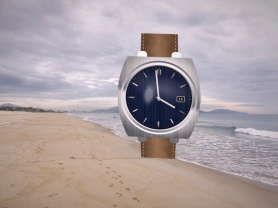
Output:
**3:59**
